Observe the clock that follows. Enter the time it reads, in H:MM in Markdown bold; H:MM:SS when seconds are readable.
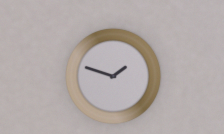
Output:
**1:48**
